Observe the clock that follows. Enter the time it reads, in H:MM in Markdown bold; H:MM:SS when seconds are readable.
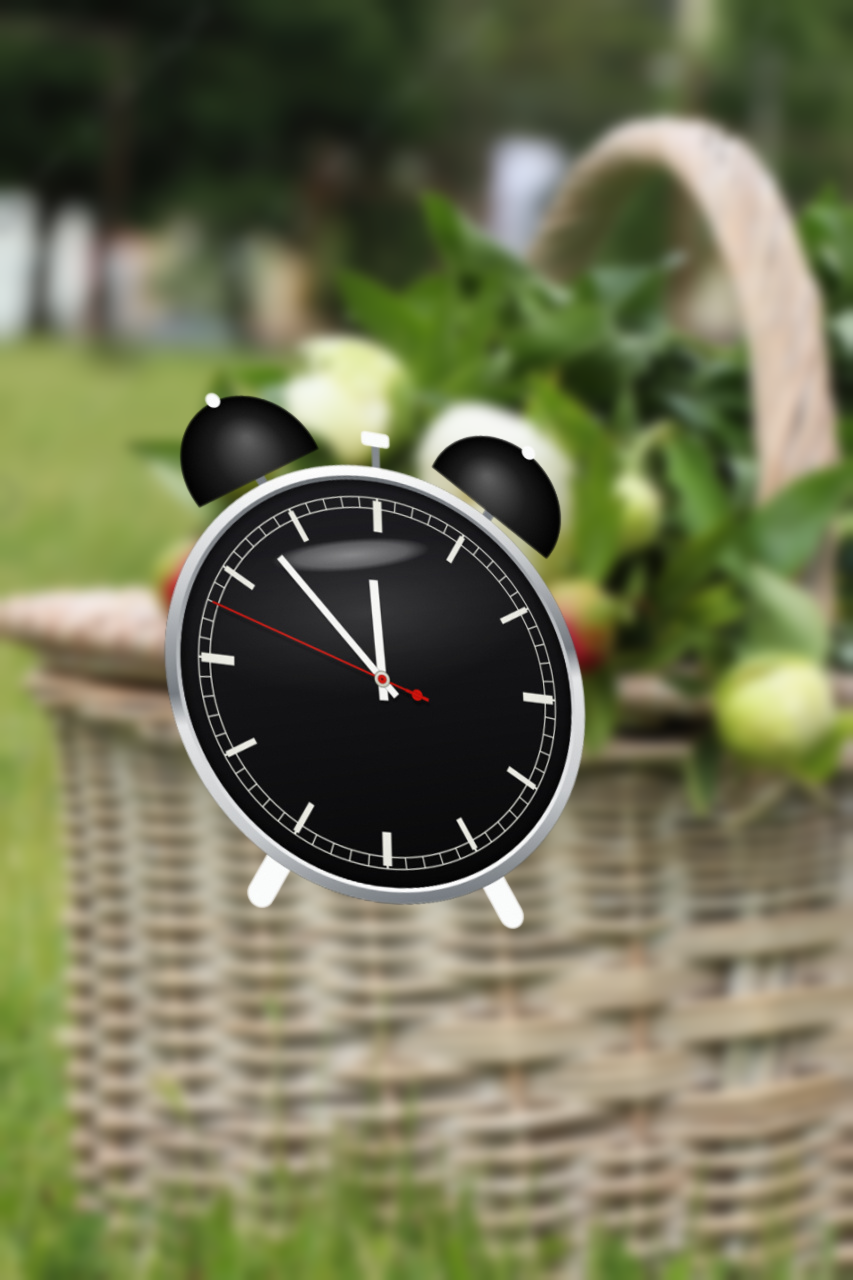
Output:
**11:52:48**
